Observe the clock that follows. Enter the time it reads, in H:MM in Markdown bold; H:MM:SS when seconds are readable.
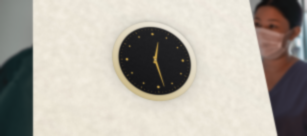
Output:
**12:28**
